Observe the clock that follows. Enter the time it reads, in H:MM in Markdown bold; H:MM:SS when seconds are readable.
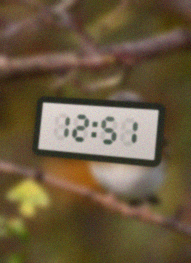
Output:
**12:51**
